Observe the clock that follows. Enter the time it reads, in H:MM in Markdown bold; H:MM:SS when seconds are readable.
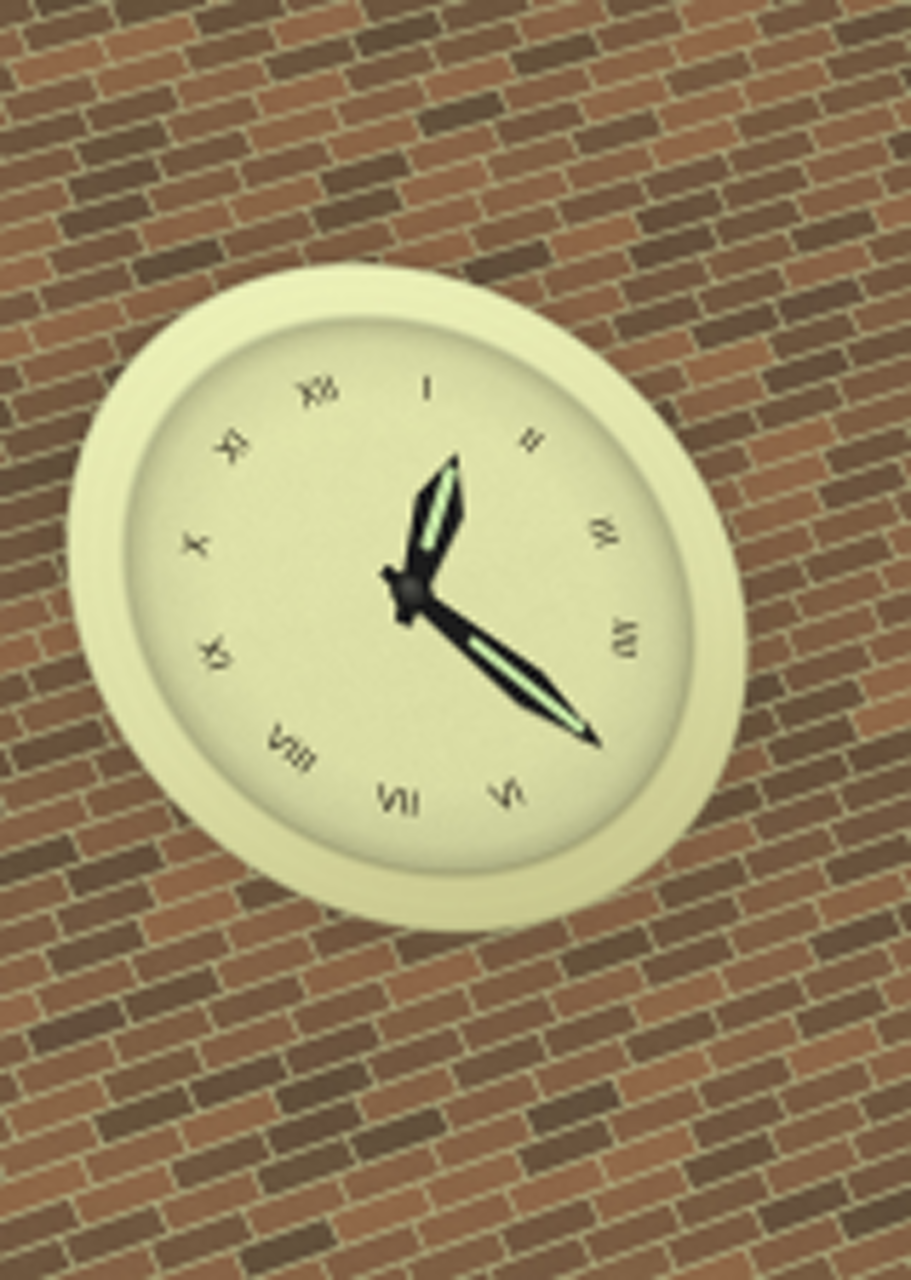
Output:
**1:25**
